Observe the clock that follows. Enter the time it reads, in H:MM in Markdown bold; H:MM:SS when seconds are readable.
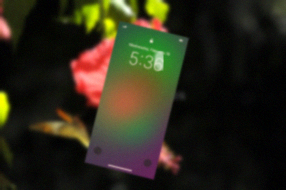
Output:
**5:36**
